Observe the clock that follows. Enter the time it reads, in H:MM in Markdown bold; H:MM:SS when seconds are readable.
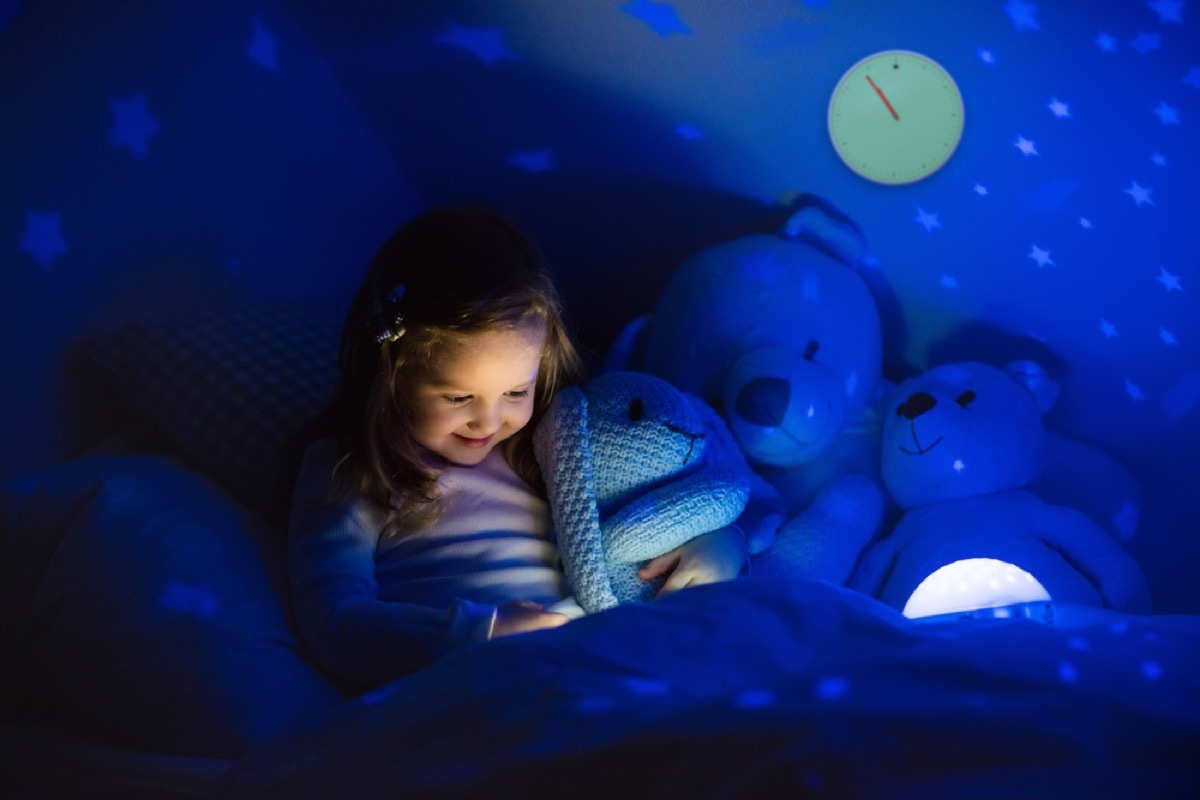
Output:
**10:54**
